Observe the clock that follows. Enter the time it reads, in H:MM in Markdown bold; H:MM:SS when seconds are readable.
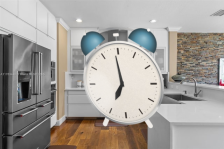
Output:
**6:59**
